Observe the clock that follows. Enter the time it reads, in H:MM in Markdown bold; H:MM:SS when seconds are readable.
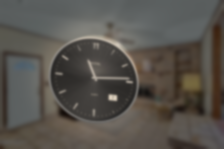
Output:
**11:14**
